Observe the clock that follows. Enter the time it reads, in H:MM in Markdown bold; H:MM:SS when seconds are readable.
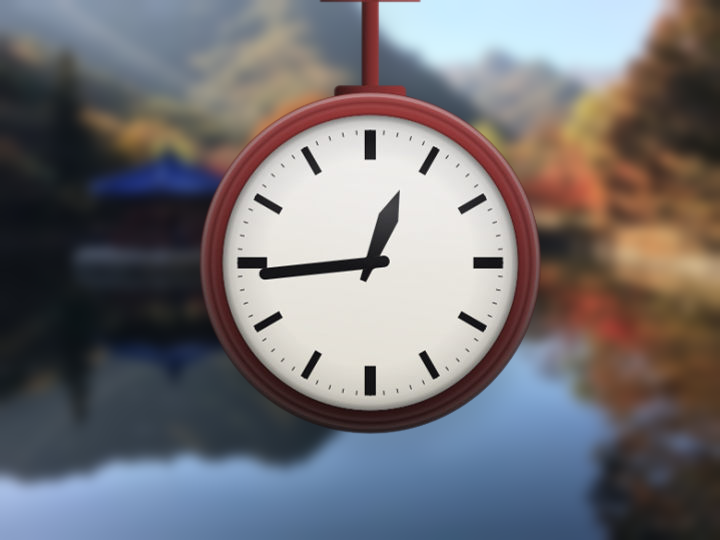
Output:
**12:44**
